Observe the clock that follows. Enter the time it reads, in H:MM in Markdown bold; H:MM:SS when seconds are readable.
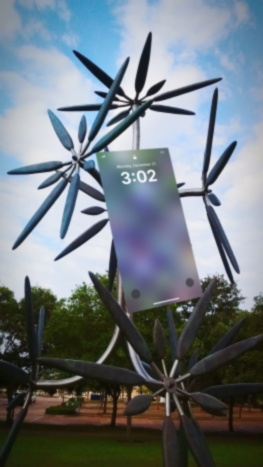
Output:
**3:02**
